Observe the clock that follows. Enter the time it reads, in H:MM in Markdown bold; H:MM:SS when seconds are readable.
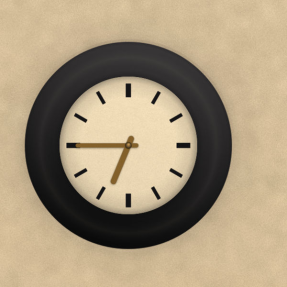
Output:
**6:45**
